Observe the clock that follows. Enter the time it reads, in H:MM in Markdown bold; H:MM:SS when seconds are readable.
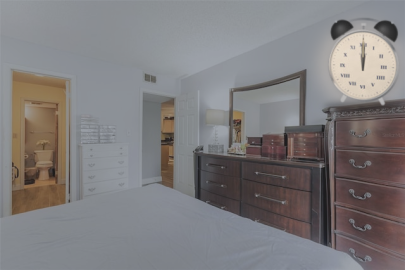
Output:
**12:00**
